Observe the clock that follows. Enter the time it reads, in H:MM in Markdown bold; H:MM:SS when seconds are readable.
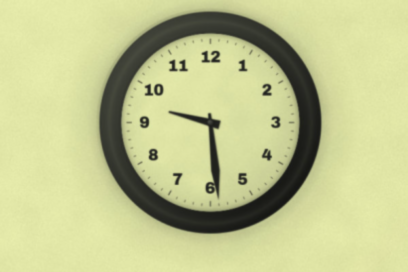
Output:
**9:29**
